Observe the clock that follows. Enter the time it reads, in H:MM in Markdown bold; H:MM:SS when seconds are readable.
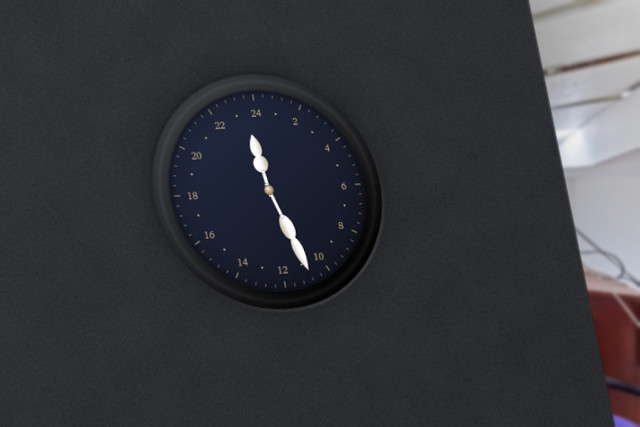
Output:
**23:27**
